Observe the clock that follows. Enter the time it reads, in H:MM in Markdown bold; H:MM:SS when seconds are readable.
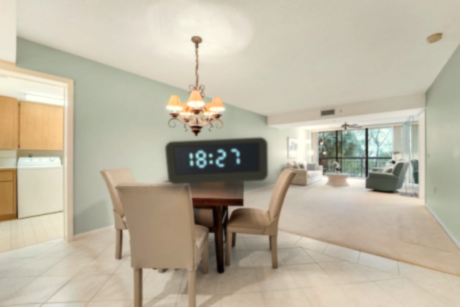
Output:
**18:27**
